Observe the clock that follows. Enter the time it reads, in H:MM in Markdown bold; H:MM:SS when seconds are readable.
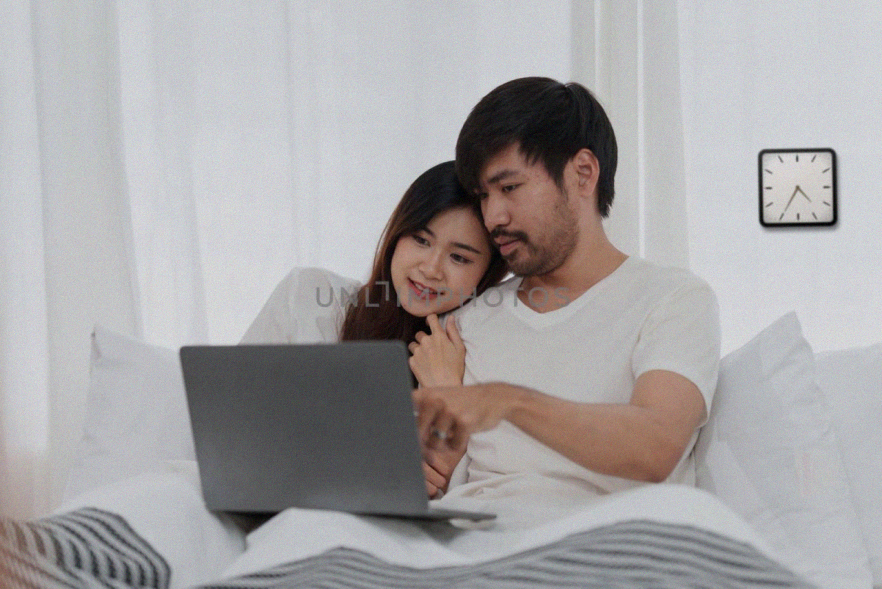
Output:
**4:35**
